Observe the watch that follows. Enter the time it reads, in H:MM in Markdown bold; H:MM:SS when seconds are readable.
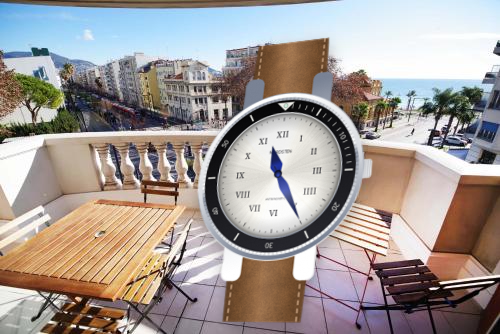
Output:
**11:25**
